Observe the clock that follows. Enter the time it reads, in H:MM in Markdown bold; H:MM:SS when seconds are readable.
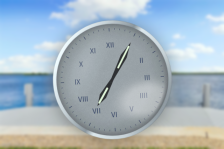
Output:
**7:05**
